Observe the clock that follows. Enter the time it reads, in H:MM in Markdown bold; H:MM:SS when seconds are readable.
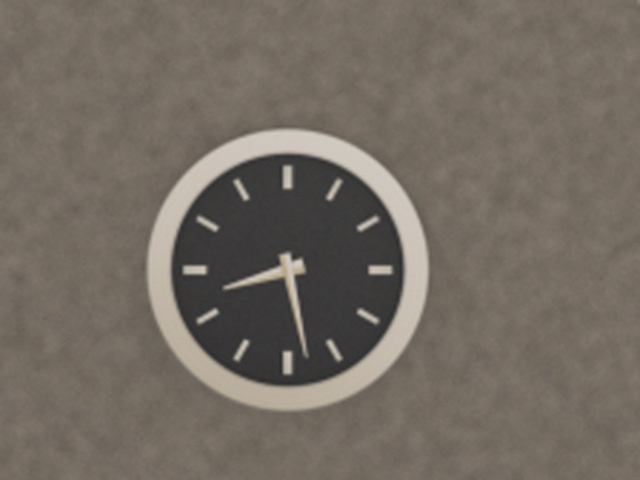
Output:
**8:28**
